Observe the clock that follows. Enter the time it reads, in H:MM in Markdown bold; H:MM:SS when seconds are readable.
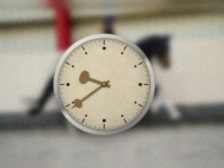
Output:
**9:39**
